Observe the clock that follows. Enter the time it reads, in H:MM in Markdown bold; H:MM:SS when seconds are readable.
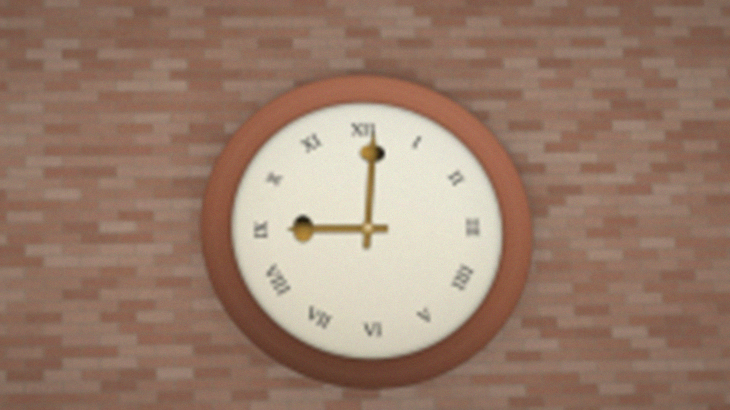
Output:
**9:01**
